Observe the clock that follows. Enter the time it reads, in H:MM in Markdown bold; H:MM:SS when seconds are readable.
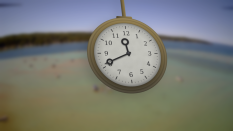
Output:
**11:41**
